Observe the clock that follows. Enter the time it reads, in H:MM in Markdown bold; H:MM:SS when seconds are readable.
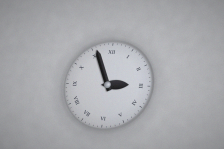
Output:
**2:56**
